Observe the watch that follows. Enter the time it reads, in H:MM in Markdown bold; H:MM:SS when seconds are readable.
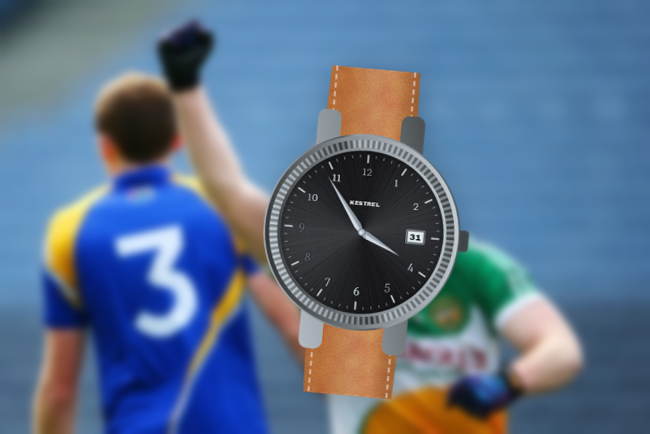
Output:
**3:54**
